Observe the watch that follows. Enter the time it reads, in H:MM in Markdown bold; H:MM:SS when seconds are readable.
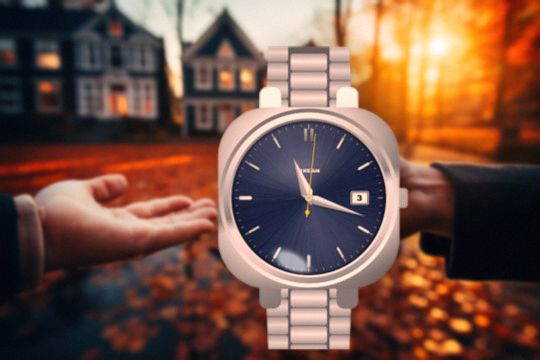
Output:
**11:18:01**
